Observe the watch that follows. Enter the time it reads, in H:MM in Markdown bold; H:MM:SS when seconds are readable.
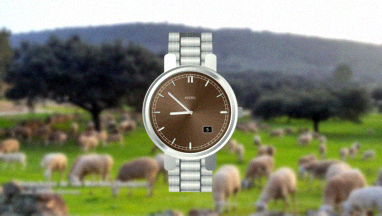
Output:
**8:52**
